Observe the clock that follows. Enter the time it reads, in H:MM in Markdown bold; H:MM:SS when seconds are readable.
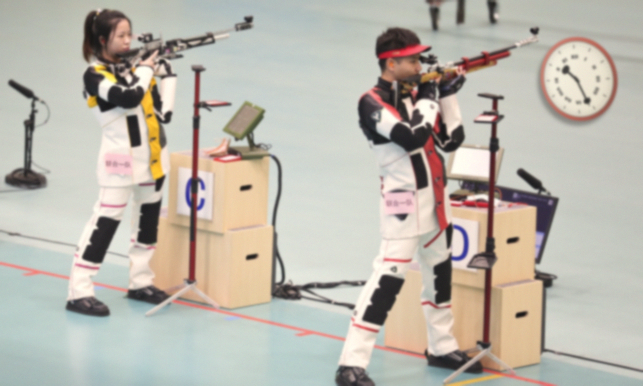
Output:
**10:26**
